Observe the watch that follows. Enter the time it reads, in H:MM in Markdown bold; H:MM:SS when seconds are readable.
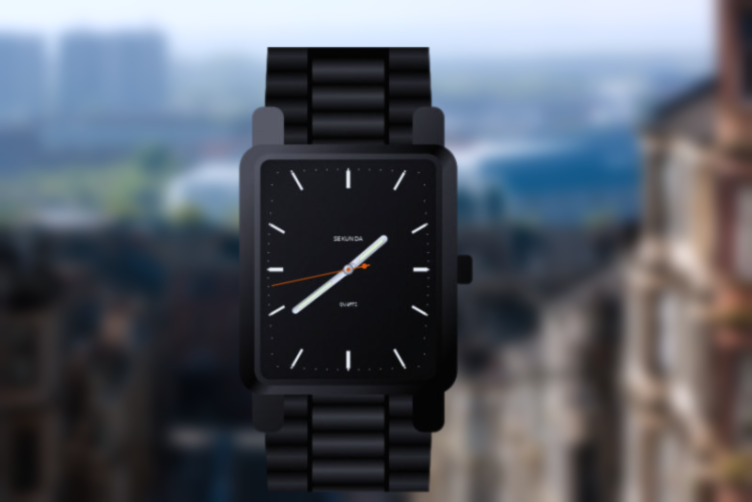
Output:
**1:38:43**
